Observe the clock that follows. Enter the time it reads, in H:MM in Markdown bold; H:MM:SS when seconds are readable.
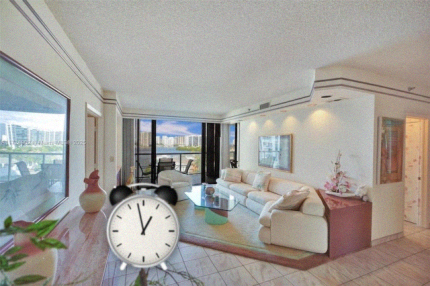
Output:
**12:58**
